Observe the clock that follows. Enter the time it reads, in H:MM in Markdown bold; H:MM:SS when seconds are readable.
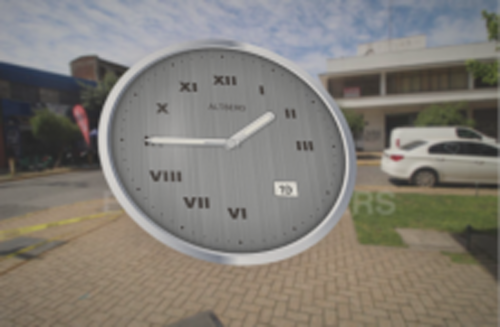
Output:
**1:45**
